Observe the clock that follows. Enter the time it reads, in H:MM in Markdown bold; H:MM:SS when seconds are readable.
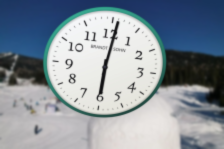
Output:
**6:01**
